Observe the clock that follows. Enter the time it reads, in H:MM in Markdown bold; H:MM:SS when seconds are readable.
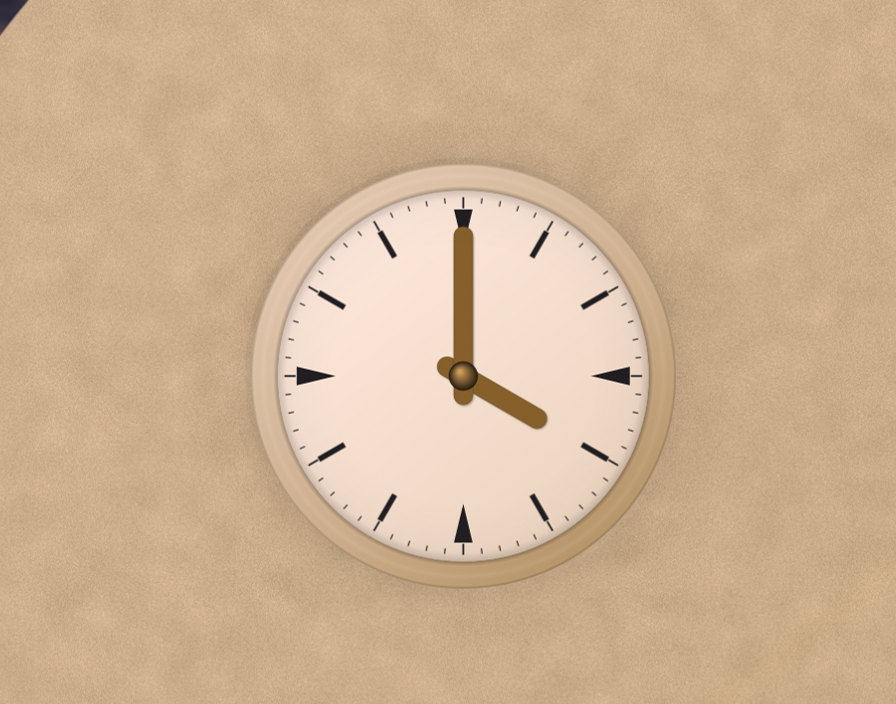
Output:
**4:00**
